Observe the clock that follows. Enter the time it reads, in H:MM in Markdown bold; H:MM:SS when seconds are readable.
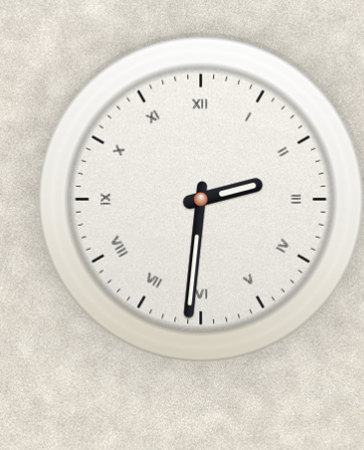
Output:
**2:31**
